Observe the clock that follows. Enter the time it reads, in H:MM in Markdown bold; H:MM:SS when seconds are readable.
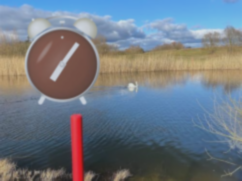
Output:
**7:06**
